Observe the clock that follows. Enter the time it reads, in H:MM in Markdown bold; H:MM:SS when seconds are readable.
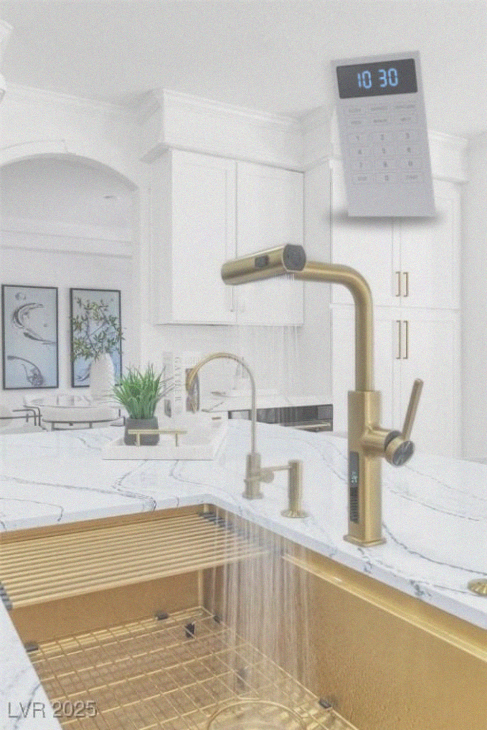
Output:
**10:30**
